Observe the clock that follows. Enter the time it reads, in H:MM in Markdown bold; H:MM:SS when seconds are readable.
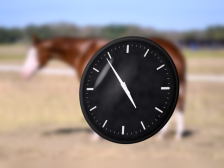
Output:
**4:54**
